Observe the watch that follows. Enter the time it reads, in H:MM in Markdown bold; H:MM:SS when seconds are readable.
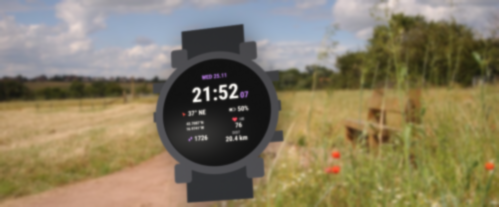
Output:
**21:52**
